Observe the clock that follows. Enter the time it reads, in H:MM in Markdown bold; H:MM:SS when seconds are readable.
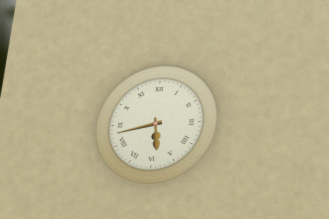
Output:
**5:43**
